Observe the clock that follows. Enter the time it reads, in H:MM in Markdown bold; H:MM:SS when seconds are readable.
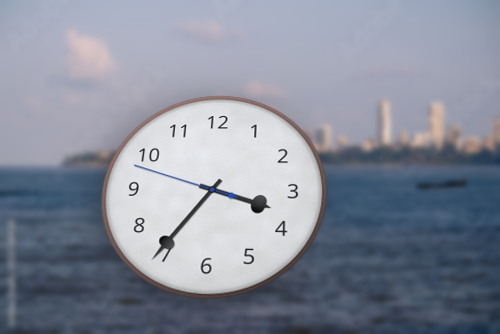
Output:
**3:35:48**
